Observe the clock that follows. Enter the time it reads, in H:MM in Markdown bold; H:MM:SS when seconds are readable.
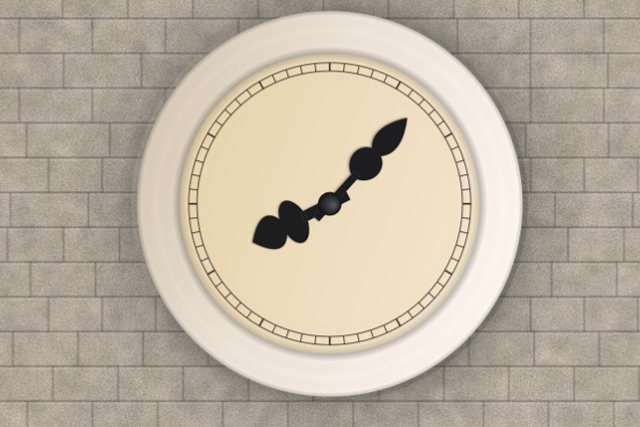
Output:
**8:07**
